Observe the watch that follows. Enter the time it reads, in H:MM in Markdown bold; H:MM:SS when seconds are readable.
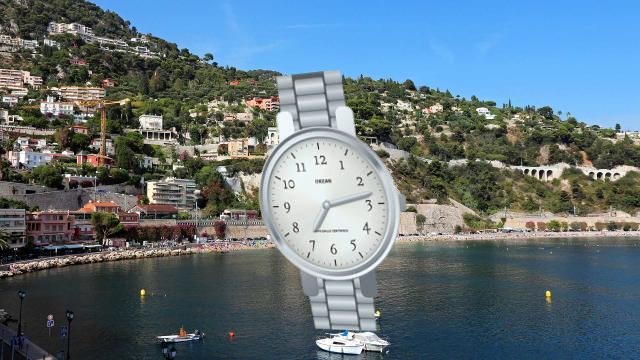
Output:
**7:13**
